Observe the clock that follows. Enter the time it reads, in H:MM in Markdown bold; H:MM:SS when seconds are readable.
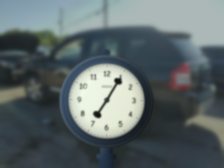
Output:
**7:05**
